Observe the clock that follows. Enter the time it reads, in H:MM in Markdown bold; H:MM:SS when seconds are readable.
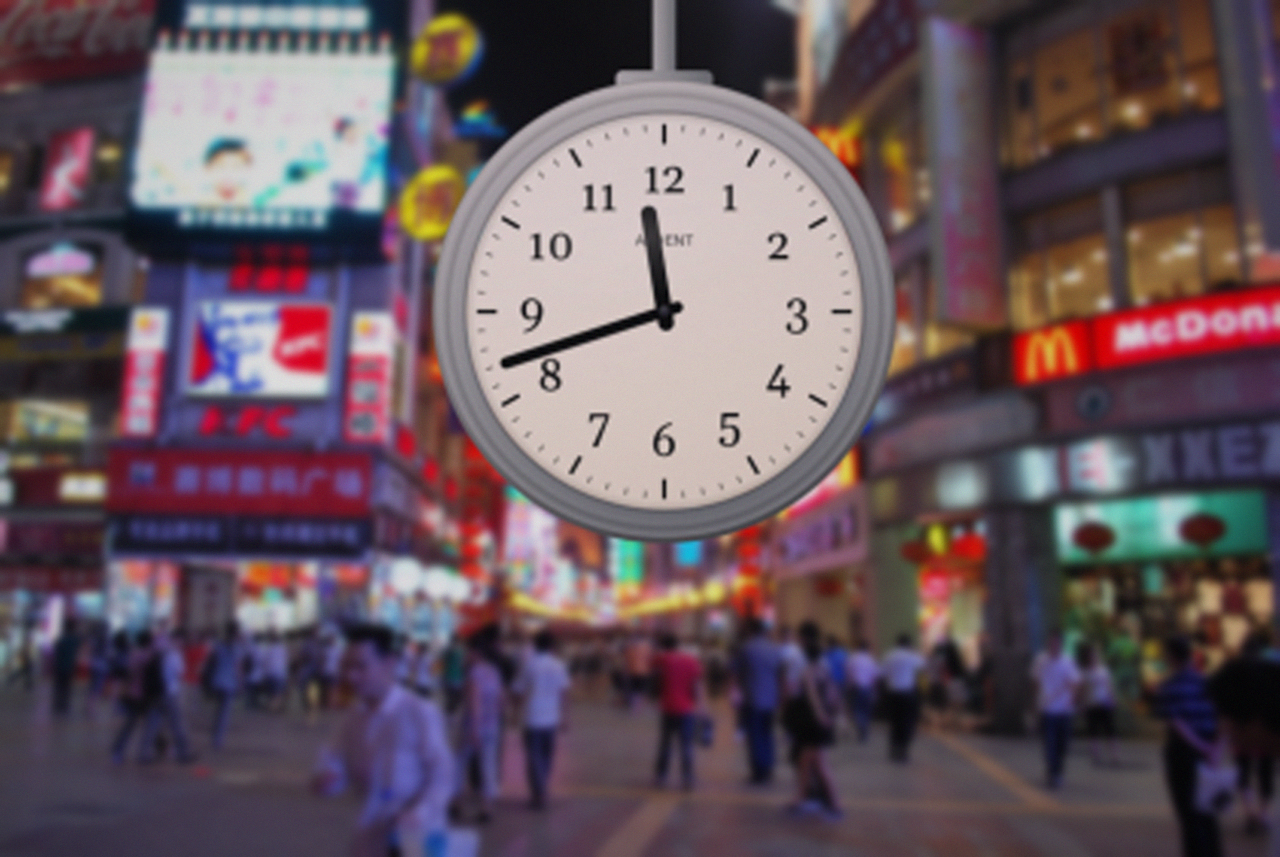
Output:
**11:42**
